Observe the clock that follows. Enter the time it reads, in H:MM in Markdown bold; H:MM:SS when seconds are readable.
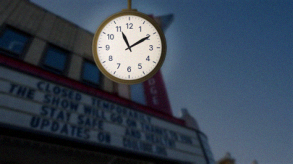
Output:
**11:10**
